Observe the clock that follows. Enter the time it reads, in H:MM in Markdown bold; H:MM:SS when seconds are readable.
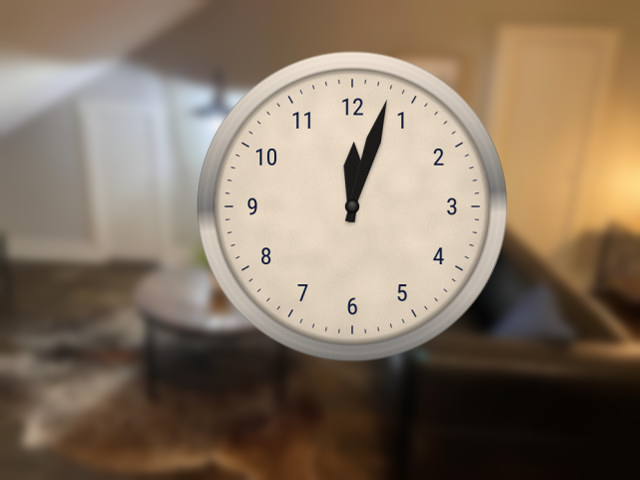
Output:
**12:03**
